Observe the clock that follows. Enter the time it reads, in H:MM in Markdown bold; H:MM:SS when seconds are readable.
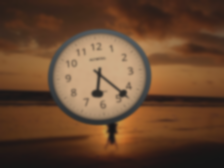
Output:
**6:23**
